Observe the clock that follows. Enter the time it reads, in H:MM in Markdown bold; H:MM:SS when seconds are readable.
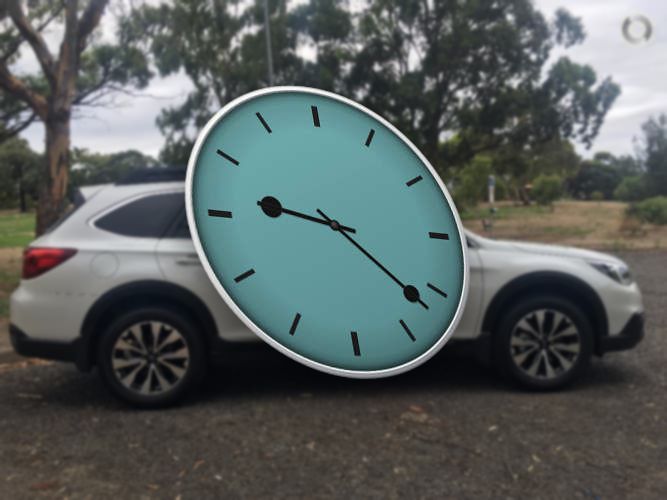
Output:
**9:22**
